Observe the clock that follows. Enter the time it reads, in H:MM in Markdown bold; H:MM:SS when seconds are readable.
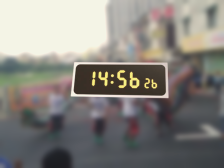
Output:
**14:56:26**
